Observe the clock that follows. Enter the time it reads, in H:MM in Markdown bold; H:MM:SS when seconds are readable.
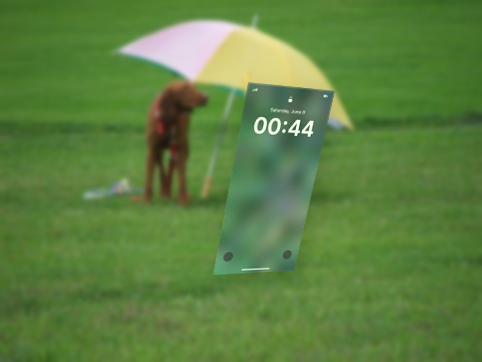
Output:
**0:44**
